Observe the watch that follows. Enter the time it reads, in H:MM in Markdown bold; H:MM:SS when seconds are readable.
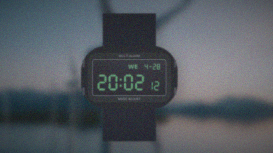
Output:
**20:02:12**
